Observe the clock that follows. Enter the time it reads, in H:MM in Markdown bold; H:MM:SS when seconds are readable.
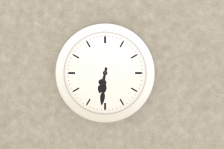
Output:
**6:31**
